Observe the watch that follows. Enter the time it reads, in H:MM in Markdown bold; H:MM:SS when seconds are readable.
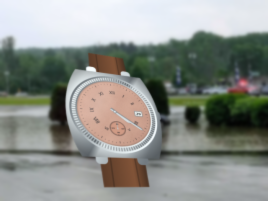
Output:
**4:21**
